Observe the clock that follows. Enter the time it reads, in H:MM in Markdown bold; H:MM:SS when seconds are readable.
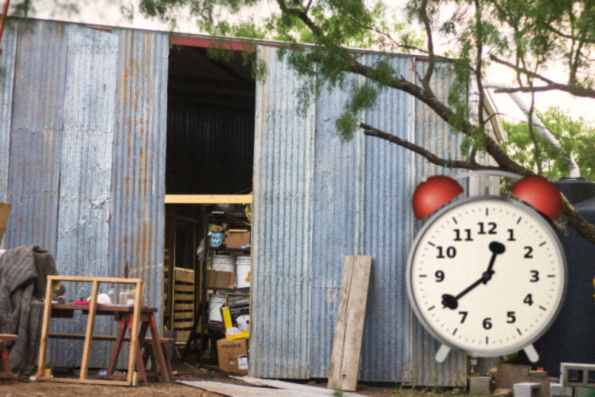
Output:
**12:39**
